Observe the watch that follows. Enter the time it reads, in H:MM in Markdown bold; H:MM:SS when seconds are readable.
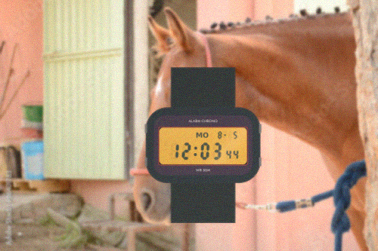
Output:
**12:03:44**
